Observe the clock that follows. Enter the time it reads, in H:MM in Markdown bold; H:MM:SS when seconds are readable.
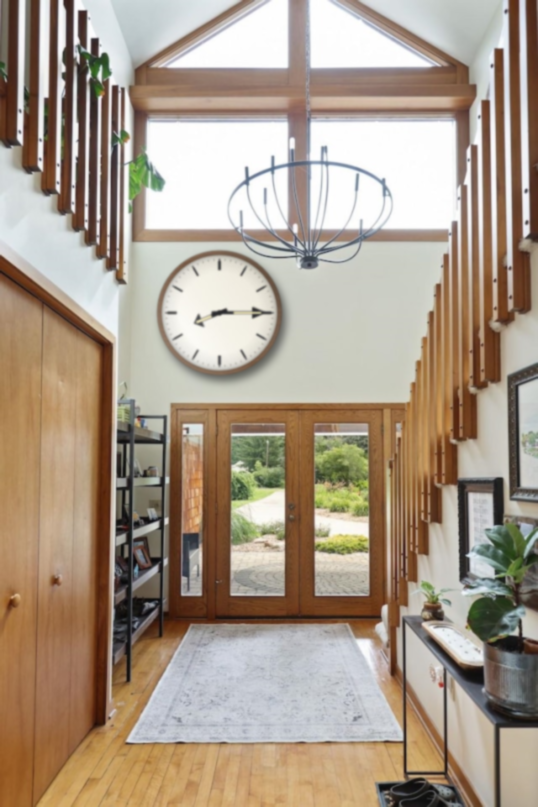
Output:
**8:15**
